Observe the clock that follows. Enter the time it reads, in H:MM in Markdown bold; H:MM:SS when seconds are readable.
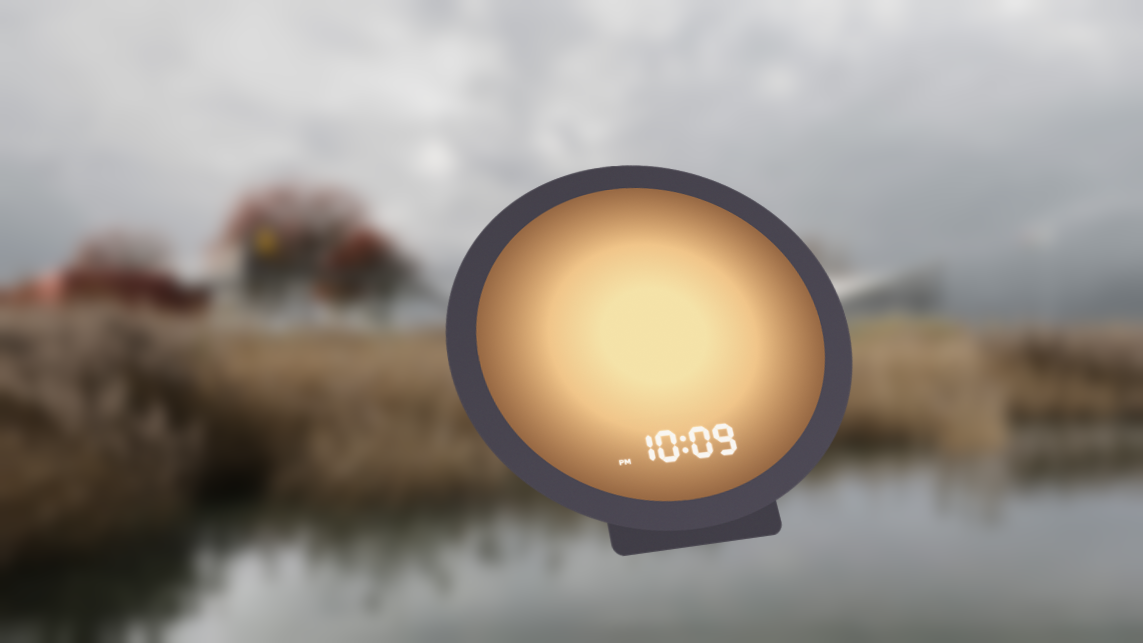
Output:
**10:09**
